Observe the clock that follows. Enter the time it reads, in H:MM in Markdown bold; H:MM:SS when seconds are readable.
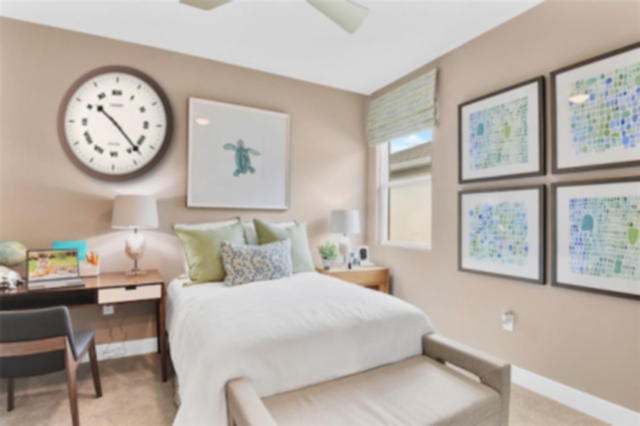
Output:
**10:23**
